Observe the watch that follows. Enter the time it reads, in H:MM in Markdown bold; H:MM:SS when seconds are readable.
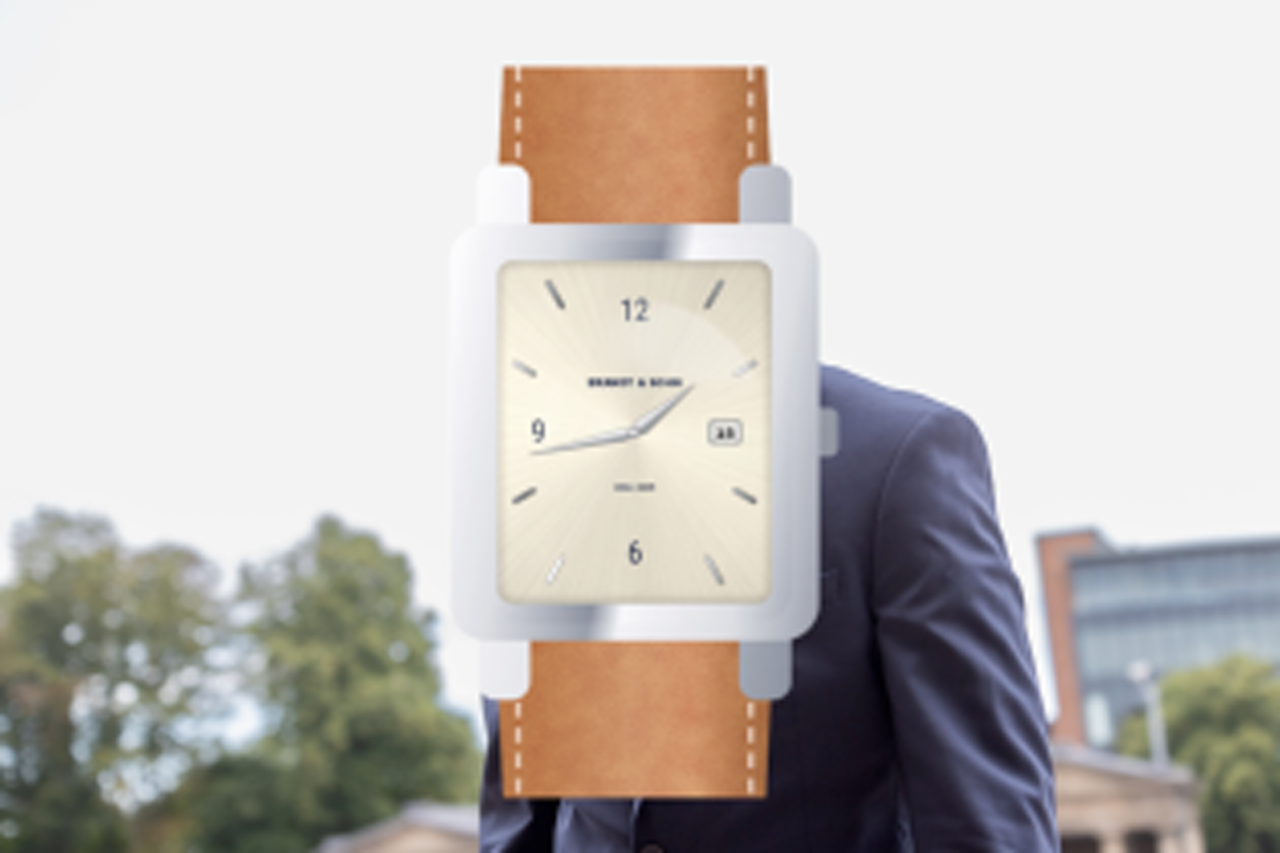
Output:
**1:43**
